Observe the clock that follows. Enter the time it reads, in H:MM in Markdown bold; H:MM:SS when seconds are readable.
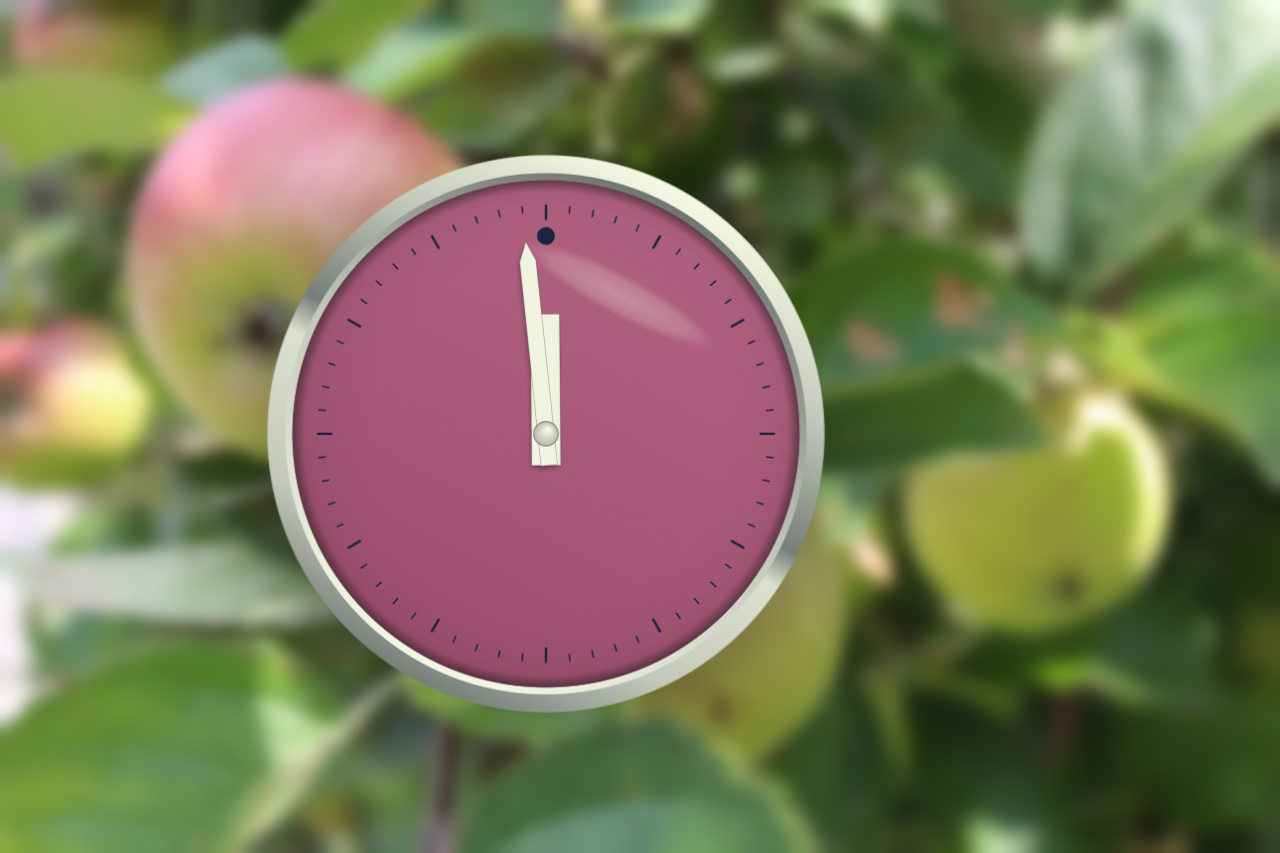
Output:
**11:59**
